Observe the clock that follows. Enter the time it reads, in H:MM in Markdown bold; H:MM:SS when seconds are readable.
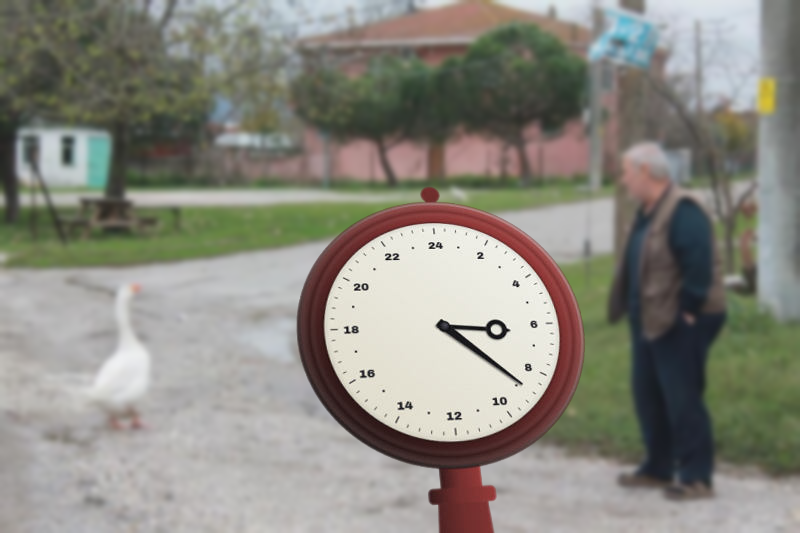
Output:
**6:22**
